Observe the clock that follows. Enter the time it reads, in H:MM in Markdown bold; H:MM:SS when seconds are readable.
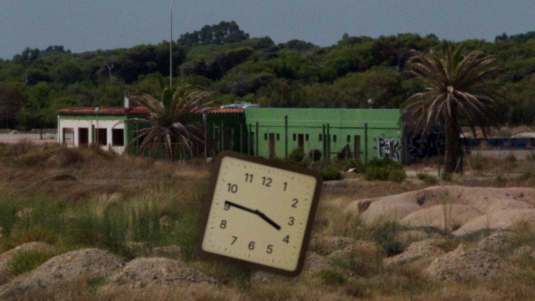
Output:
**3:46**
